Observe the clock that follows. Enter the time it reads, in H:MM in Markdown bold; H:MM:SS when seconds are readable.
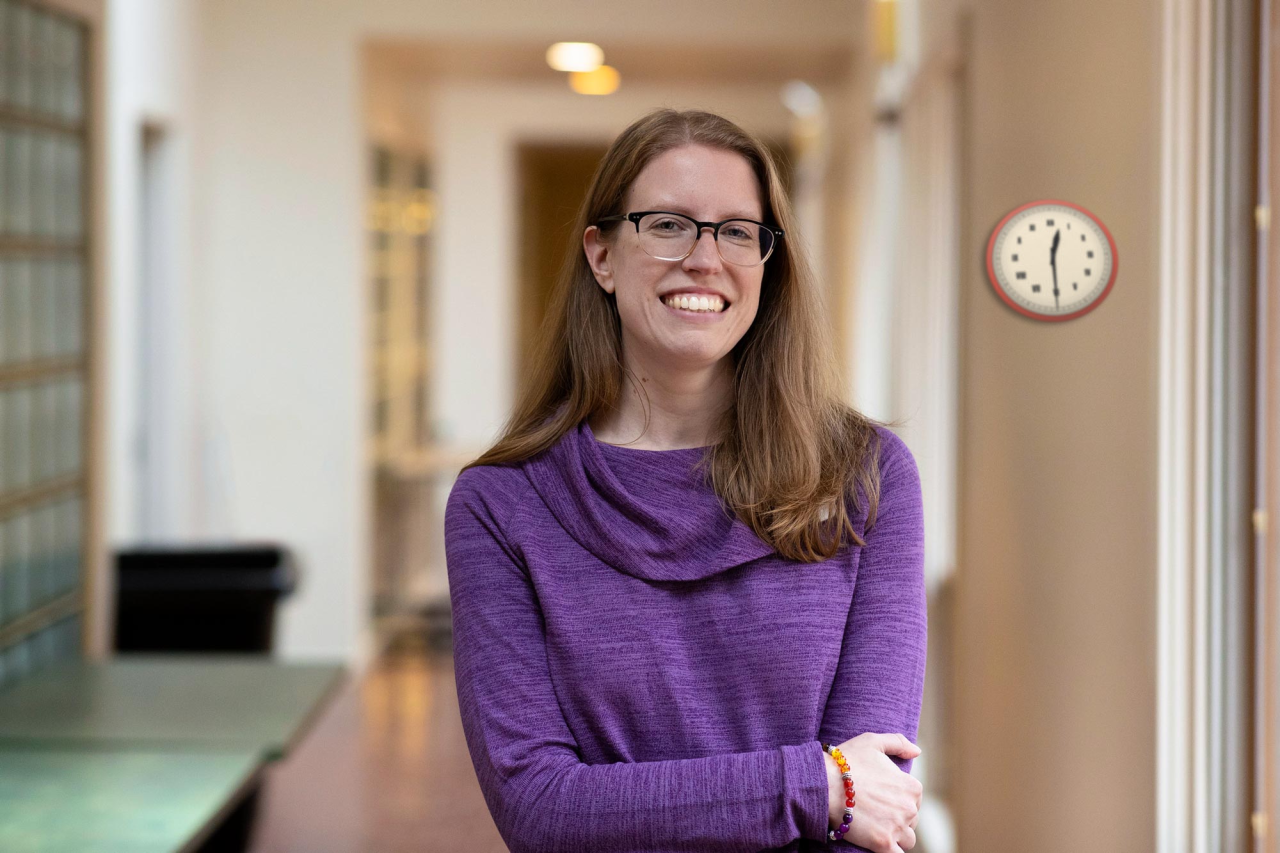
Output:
**12:30**
